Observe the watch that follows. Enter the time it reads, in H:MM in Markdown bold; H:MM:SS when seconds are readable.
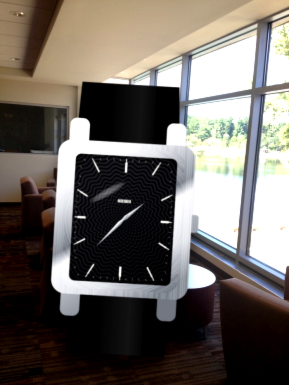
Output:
**1:37**
